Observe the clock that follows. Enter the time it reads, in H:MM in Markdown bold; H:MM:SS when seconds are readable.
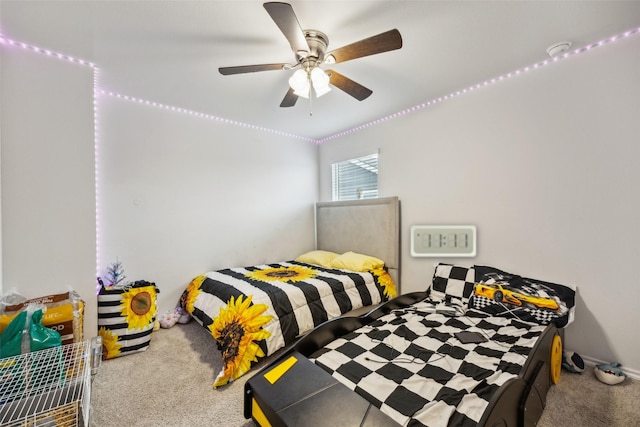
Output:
**11:11**
